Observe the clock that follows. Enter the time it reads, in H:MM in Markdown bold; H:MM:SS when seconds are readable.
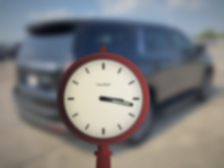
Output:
**3:17**
